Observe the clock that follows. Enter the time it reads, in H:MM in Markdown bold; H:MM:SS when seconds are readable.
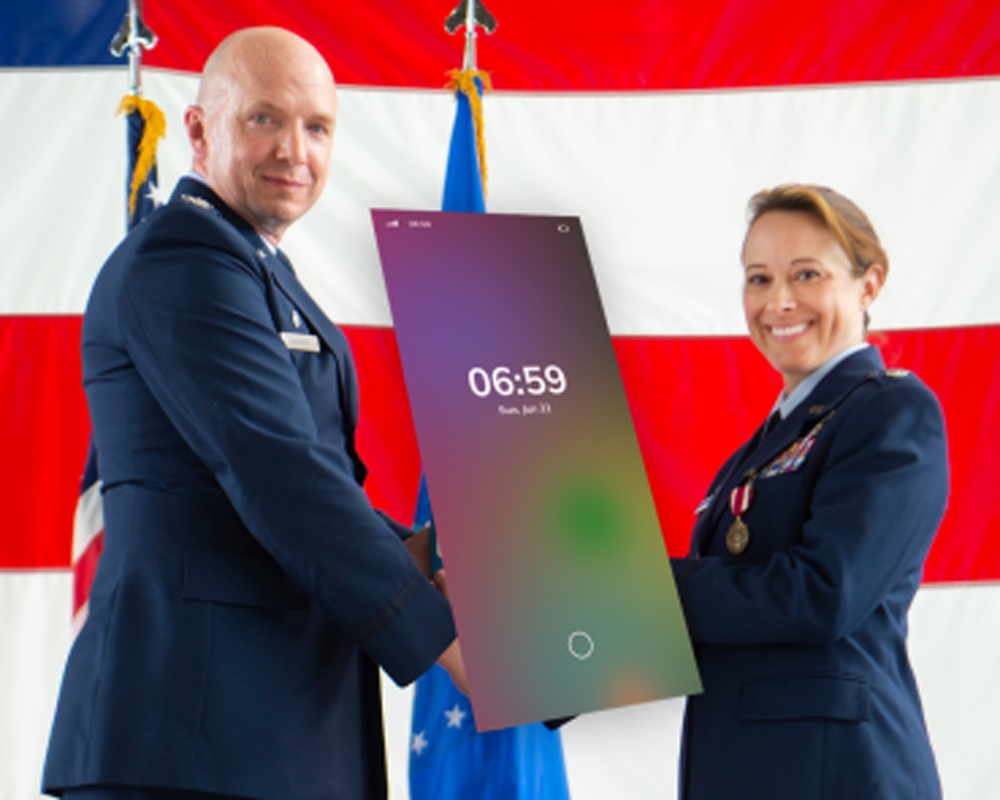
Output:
**6:59**
